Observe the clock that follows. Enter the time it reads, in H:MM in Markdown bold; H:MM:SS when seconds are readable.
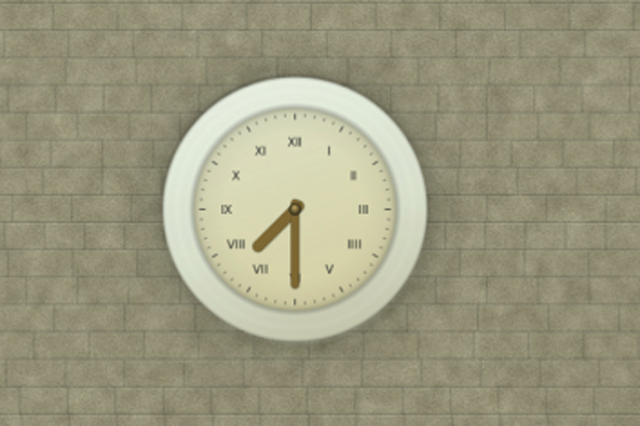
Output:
**7:30**
